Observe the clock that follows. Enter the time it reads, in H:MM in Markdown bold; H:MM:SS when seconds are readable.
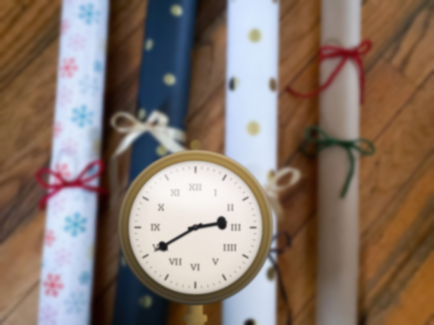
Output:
**2:40**
